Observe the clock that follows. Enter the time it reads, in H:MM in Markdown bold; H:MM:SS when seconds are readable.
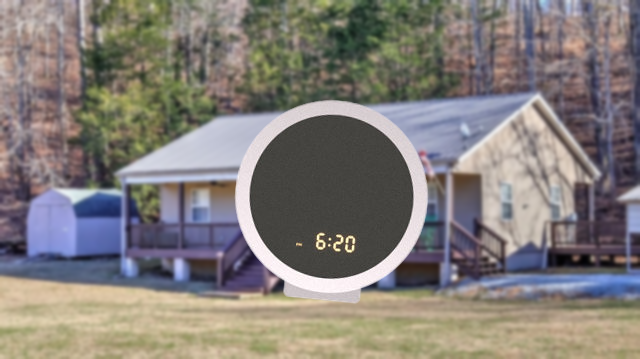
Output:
**6:20**
